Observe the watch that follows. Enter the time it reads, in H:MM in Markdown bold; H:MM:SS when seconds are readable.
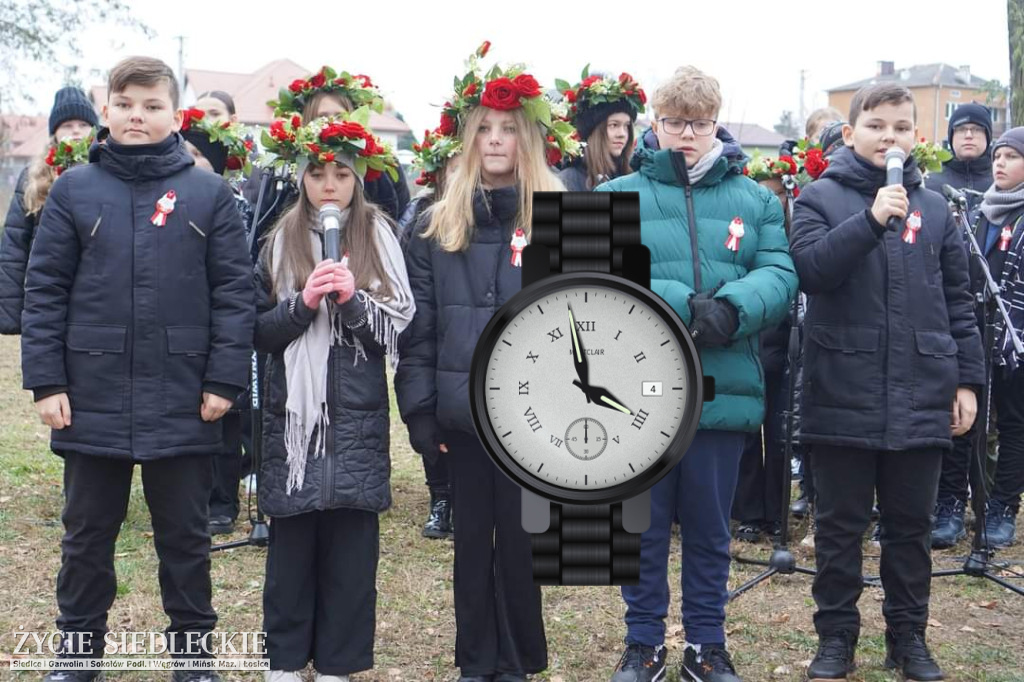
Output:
**3:58**
